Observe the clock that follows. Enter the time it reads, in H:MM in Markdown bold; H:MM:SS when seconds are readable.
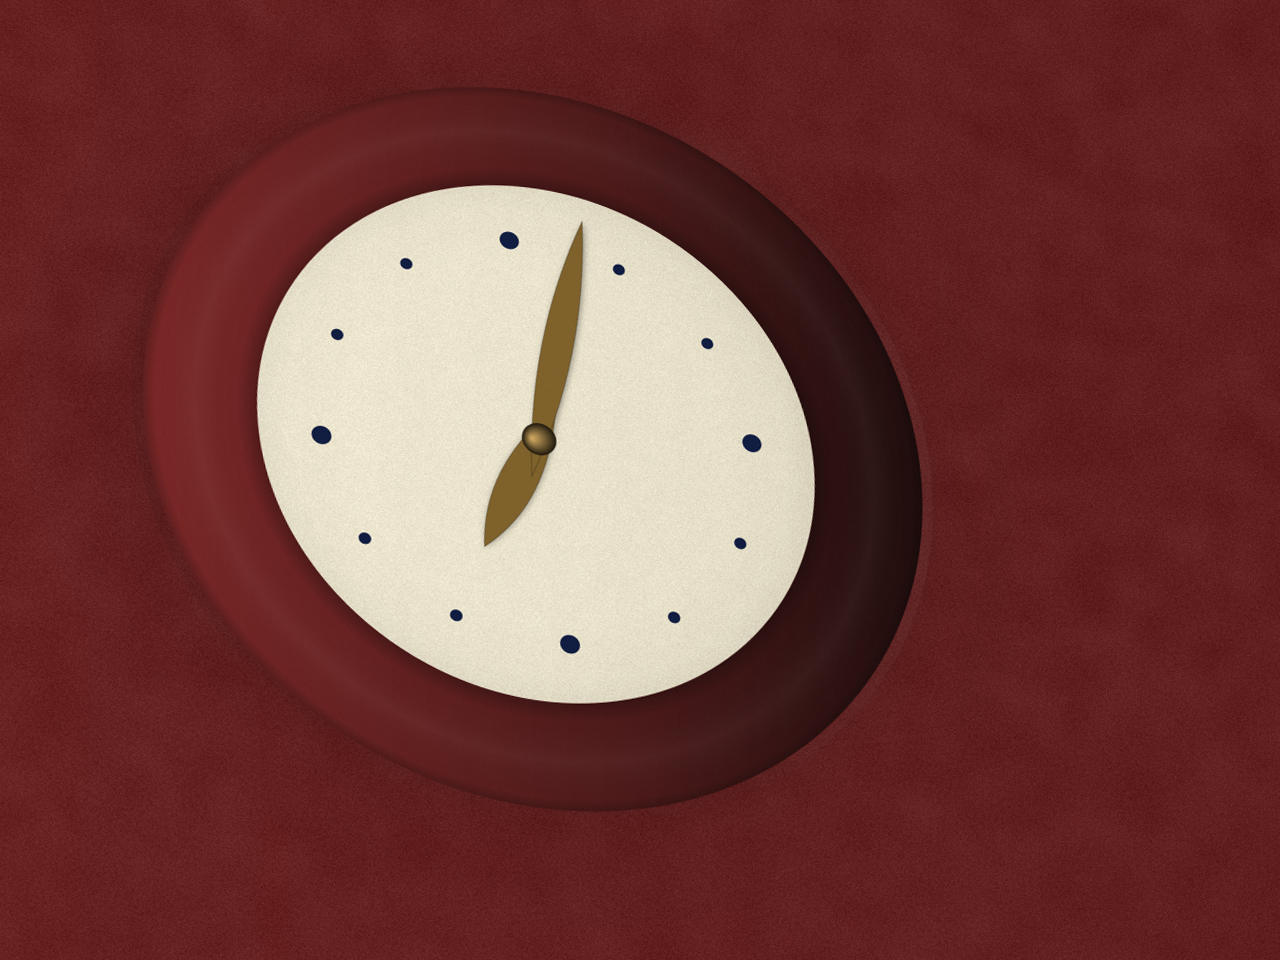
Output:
**7:03**
